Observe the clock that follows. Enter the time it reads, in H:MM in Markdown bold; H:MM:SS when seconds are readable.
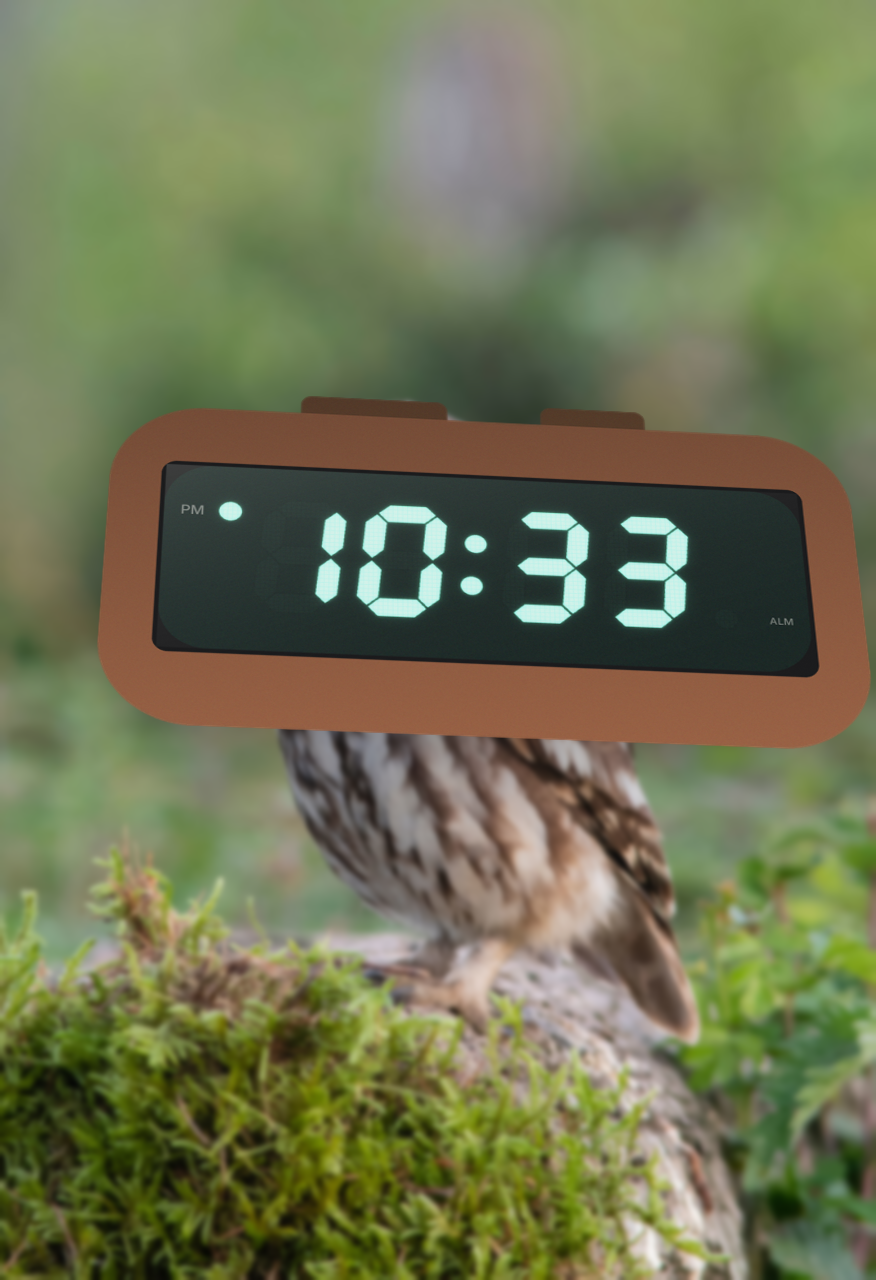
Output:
**10:33**
